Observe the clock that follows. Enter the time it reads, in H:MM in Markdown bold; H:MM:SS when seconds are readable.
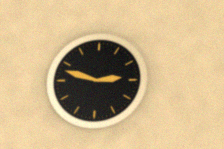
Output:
**2:48**
